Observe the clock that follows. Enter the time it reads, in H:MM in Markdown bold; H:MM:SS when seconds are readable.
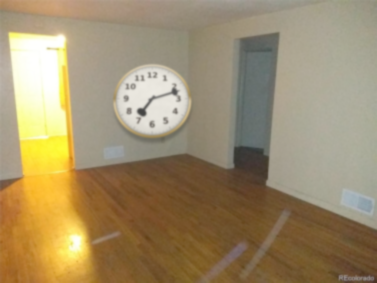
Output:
**7:12**
